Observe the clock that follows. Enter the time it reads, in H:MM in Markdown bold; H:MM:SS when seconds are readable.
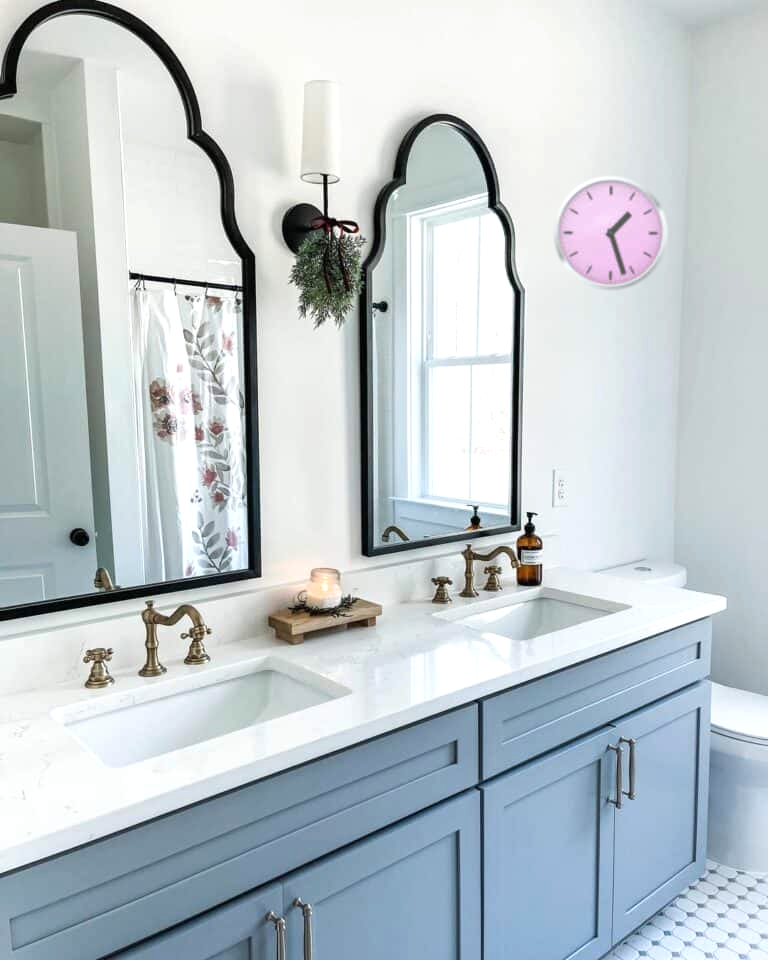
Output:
**1:27**
